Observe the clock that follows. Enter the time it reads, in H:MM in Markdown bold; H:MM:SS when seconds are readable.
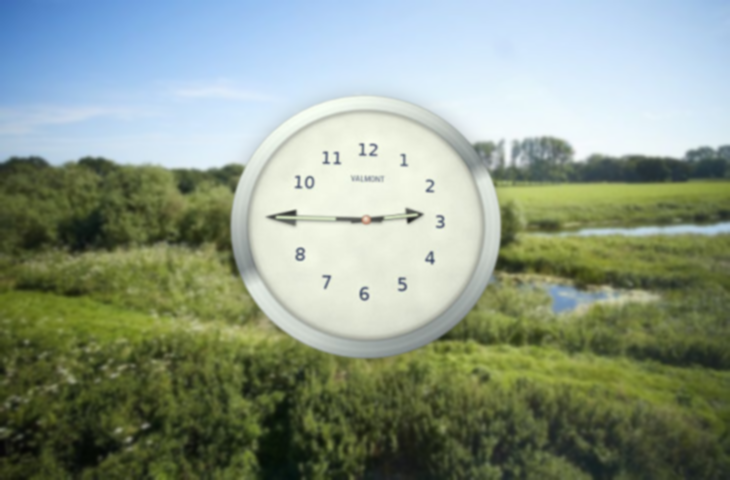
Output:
**2:45**
